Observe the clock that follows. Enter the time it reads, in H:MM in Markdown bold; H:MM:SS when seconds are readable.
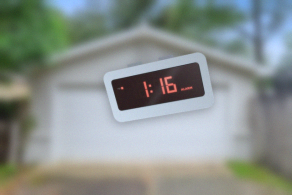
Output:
**1:16**
